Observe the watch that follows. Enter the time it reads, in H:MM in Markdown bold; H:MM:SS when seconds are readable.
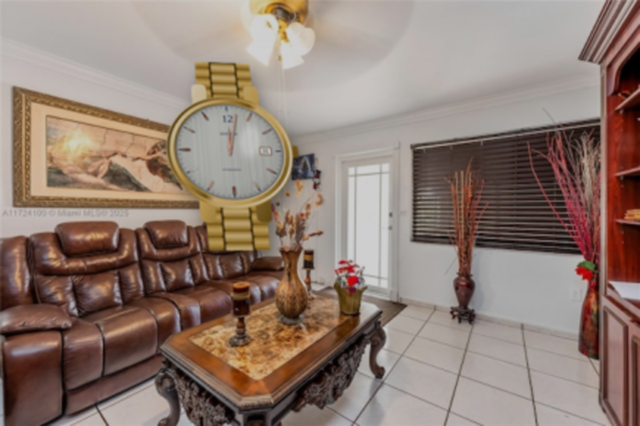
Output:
**12:02**
